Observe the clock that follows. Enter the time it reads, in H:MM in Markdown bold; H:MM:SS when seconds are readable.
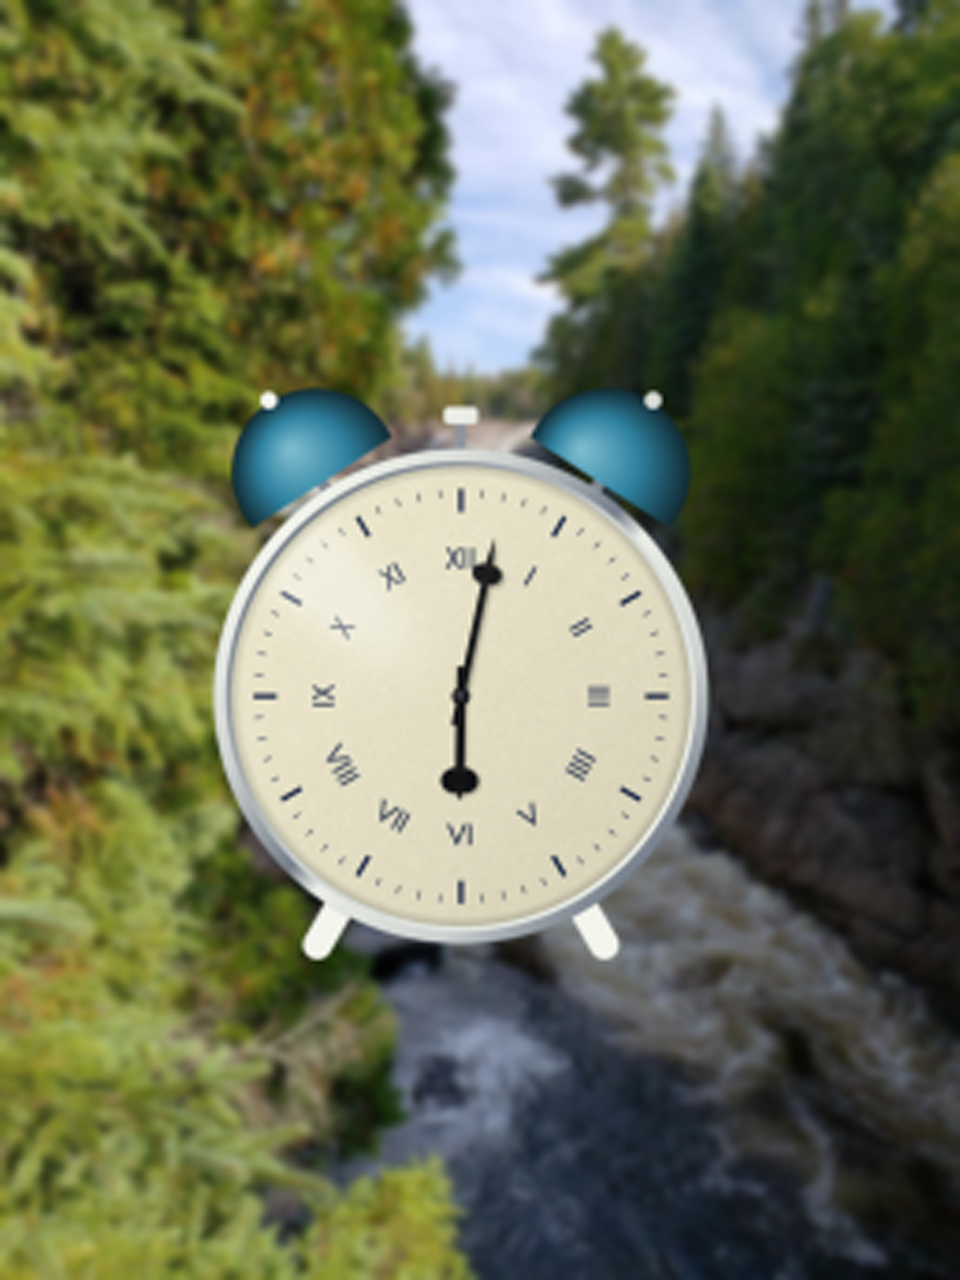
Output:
**6:02**
